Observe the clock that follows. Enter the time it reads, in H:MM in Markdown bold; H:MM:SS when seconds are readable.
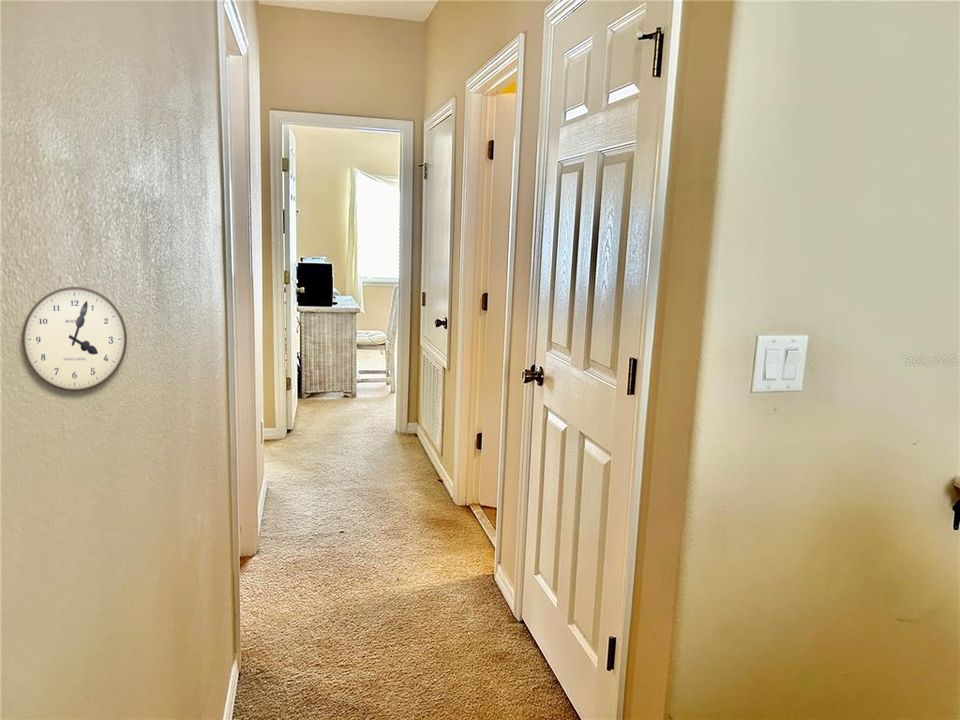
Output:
**4:03**
